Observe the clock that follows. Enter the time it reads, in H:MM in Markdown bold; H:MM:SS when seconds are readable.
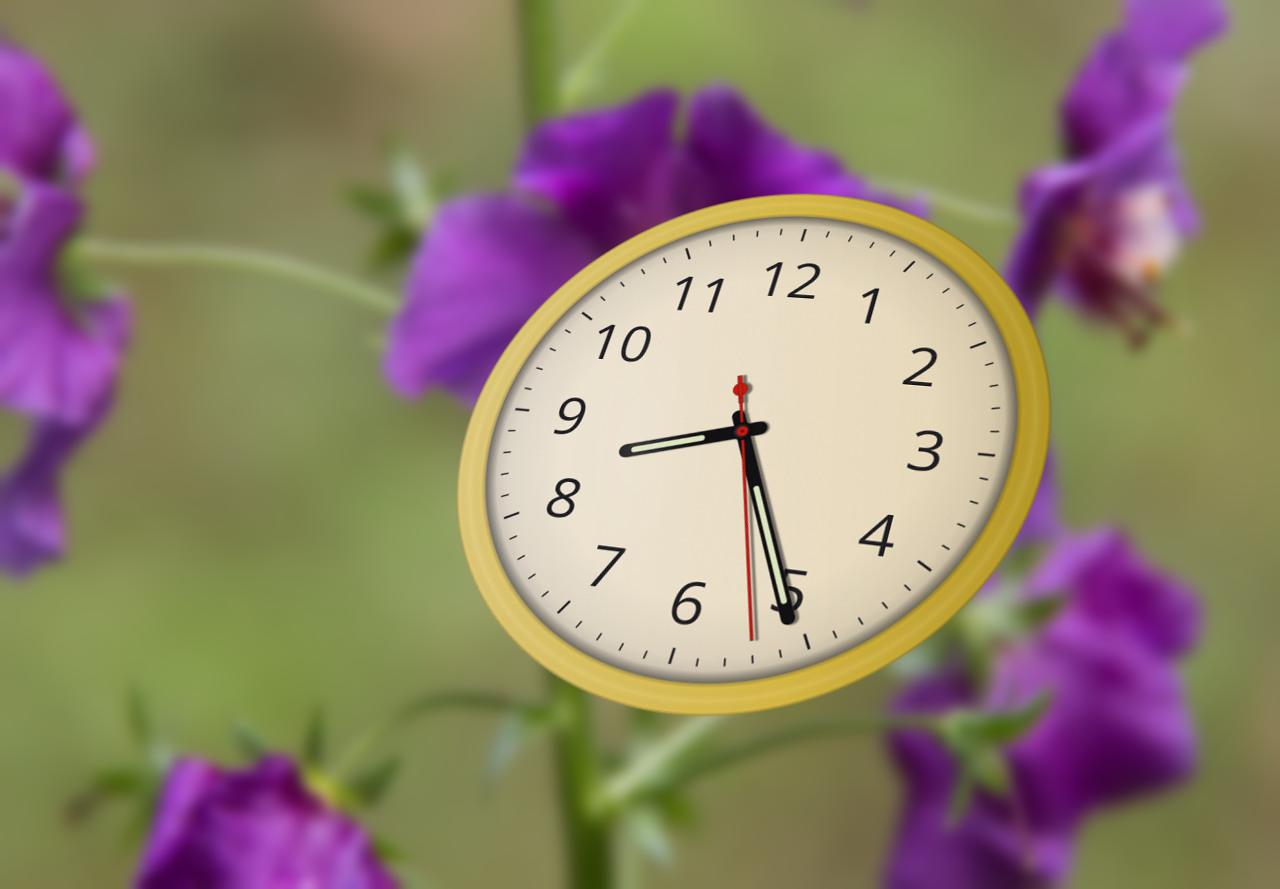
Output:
**8:25:27**
